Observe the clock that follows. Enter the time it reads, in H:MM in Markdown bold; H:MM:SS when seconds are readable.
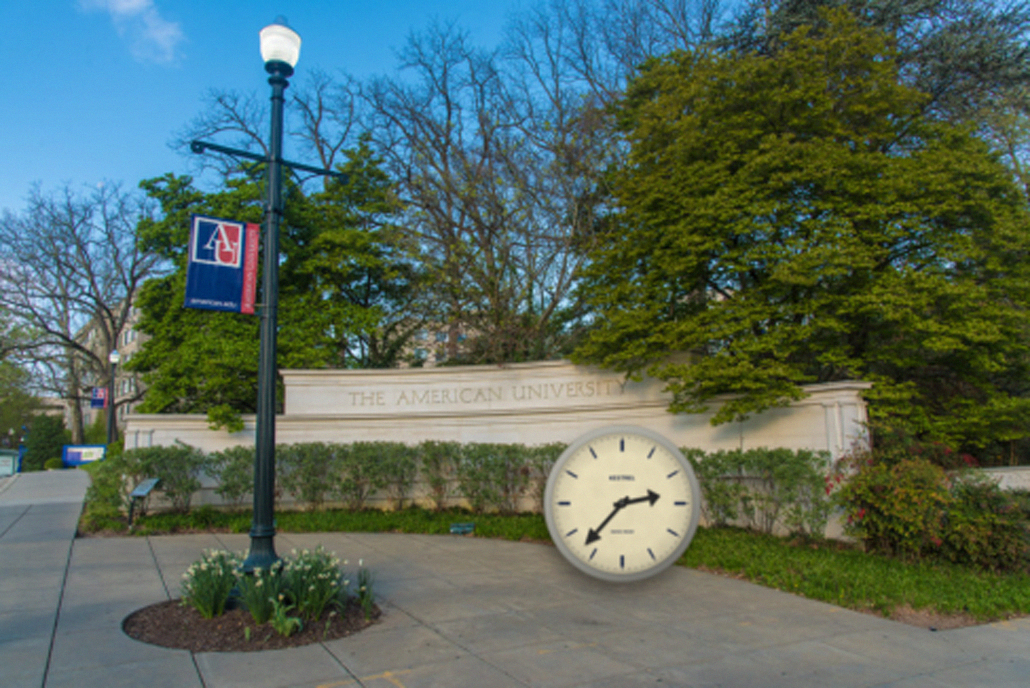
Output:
**2:37**
